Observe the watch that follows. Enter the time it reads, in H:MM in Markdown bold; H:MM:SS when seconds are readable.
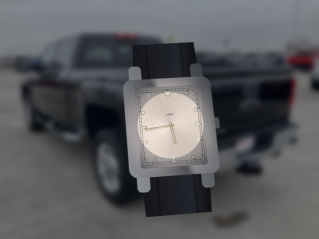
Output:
**5:44**
